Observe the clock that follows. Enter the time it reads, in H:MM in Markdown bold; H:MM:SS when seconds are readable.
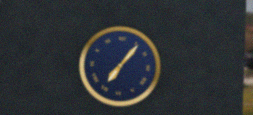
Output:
**7:06**
